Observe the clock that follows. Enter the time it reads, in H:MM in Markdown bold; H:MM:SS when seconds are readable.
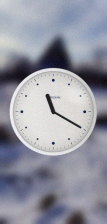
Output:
**11:20**
